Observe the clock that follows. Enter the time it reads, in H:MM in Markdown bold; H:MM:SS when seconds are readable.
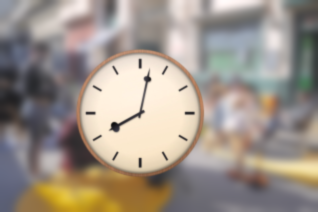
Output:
**8:02**
